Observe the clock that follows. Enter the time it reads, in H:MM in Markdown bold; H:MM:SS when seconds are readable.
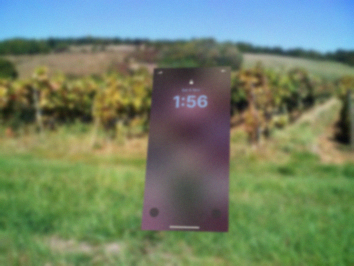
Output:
**1:56**
